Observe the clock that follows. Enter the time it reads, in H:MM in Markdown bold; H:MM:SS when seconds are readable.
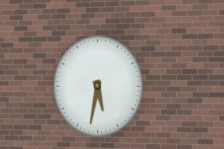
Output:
**5:32**
